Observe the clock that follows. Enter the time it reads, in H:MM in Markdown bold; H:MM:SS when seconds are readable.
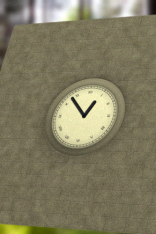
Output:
**12:53**
